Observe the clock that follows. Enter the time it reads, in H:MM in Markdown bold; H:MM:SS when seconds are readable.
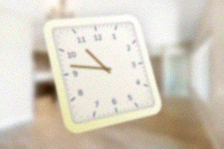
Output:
**10:47**
